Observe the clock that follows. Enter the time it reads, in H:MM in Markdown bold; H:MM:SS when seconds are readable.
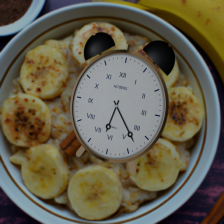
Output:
**6:23**
